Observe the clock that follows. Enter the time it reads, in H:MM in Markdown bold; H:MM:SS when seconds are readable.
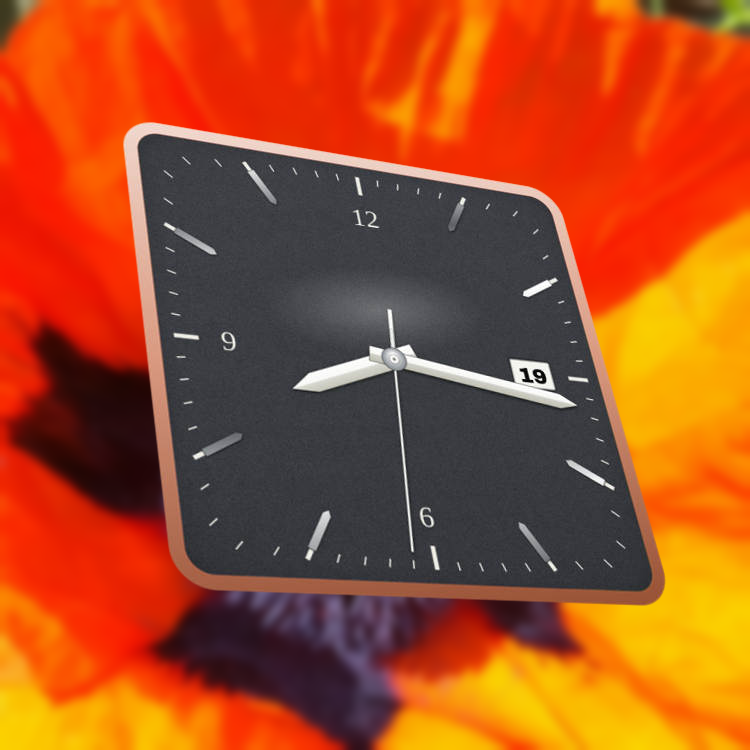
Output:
**8:16:31**
